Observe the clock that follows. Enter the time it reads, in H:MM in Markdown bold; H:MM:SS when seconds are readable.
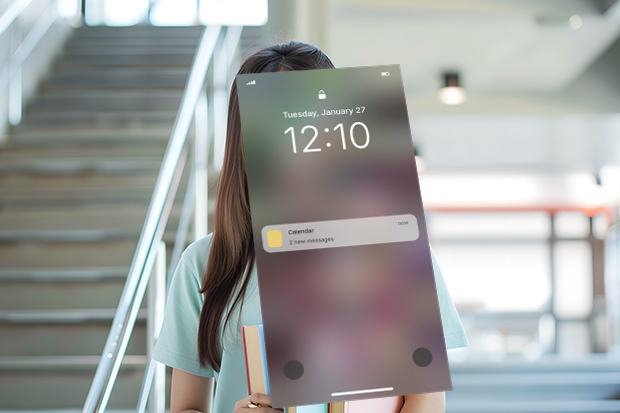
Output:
**12:10**
